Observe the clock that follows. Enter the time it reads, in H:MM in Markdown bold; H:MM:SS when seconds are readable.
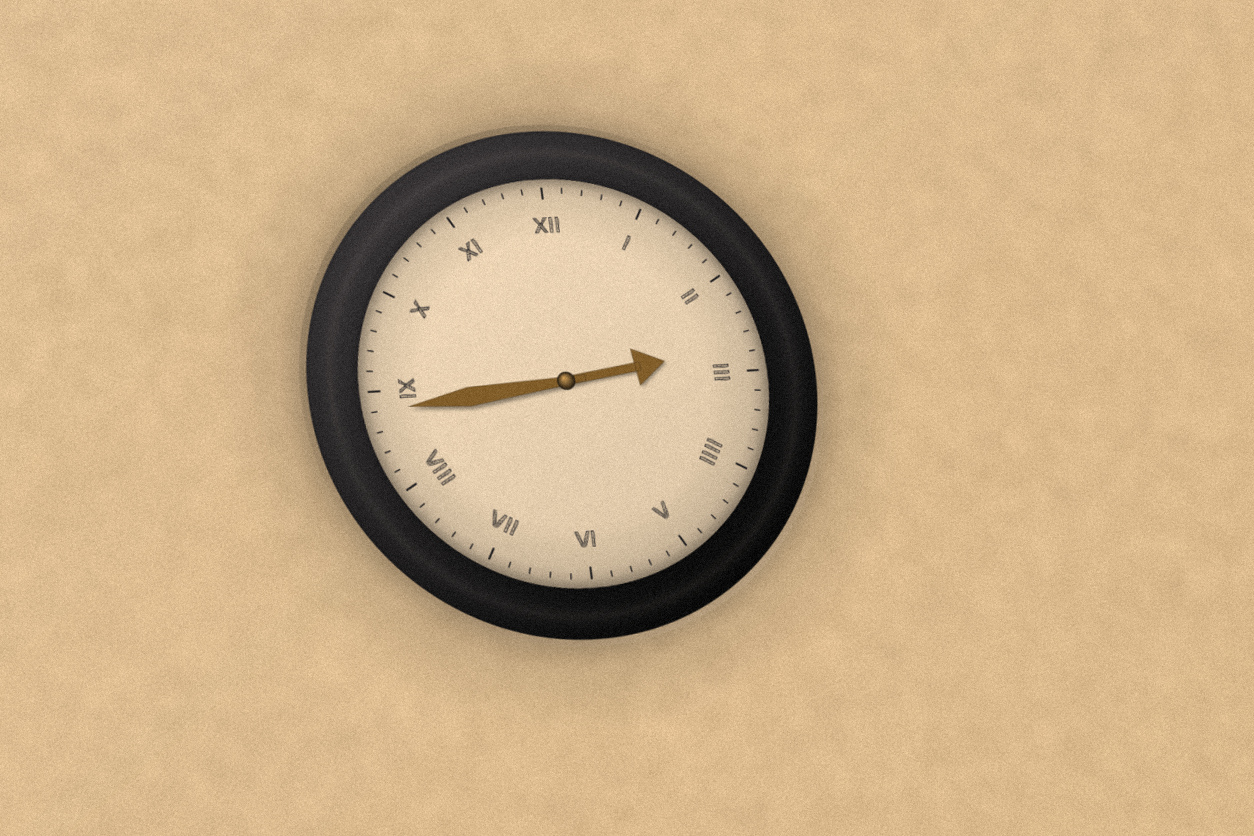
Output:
**2:44**
